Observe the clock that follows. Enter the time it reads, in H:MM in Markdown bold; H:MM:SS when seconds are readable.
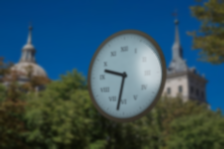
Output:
**9:32**
